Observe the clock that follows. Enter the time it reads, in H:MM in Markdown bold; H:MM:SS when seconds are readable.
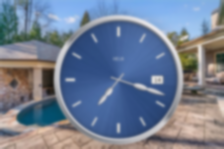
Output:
**7:18**
